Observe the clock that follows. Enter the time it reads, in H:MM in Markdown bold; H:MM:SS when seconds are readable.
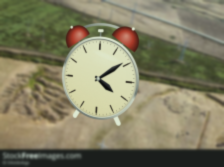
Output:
**4:09**
